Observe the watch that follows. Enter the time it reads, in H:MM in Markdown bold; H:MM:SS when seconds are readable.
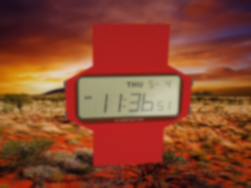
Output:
**11:36**
